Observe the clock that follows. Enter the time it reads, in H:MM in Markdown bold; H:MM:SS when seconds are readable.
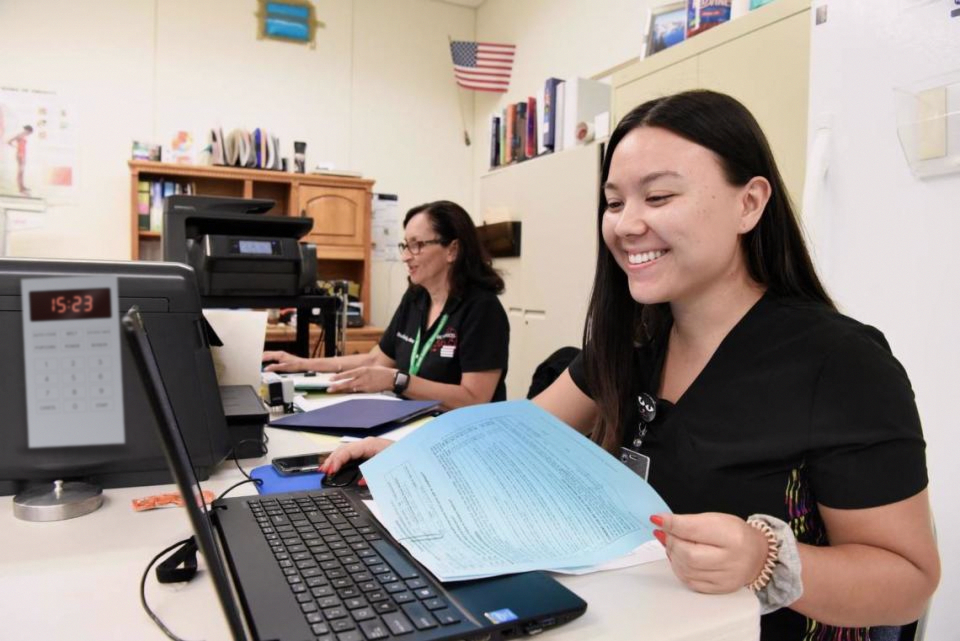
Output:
**15:23**
